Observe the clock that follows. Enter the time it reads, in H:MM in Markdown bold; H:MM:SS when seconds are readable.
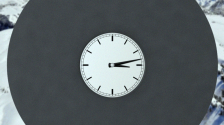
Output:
**3:13**
